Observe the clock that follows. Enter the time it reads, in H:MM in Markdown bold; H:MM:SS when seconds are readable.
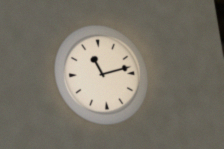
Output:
**11:13**
